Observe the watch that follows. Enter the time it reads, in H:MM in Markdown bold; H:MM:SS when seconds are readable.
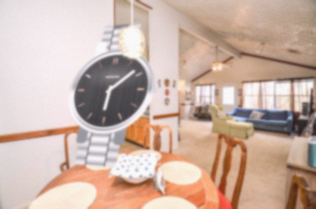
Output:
**6:08**
